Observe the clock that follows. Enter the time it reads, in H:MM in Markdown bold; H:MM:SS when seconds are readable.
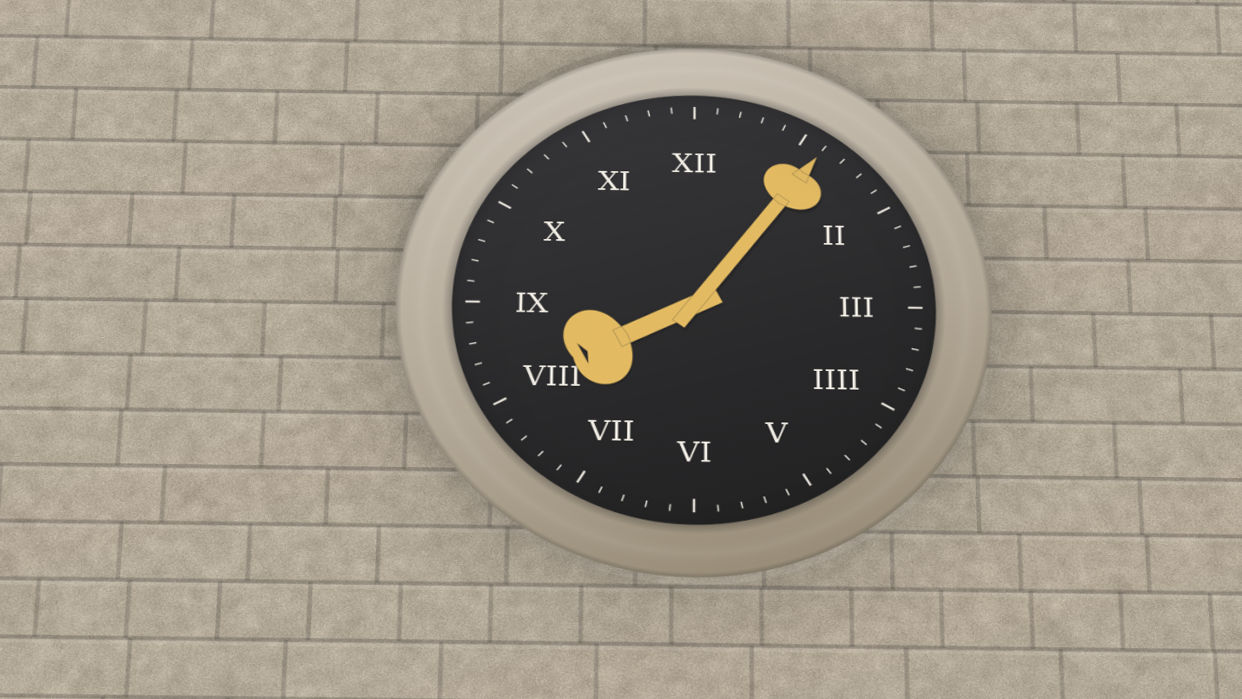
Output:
**8:06**
